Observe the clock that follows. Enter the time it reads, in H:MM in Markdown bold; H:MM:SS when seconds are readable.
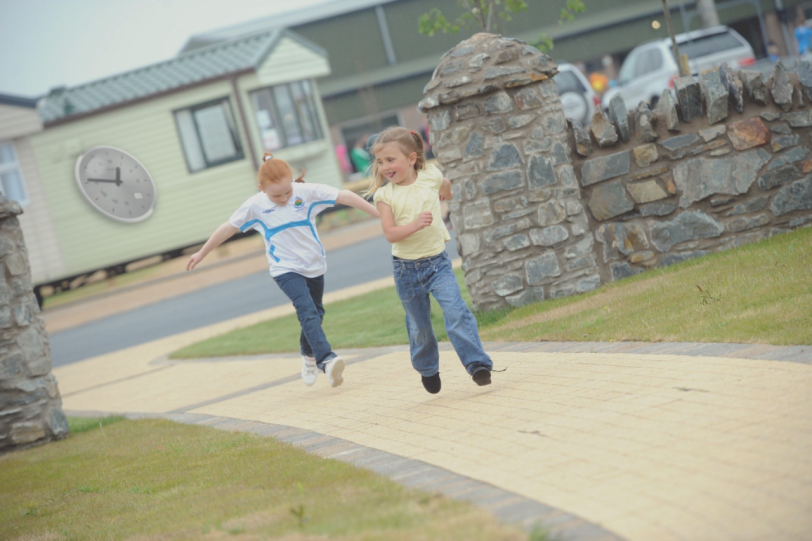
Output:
**12:46**
